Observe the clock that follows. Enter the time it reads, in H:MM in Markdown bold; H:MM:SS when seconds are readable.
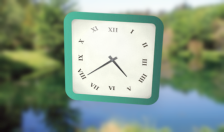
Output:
**4:39**
